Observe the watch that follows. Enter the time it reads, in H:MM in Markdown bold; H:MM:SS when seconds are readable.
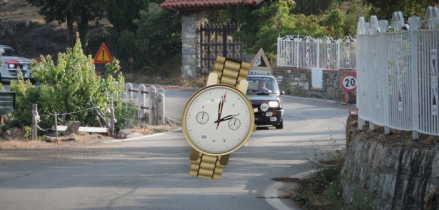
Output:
**1:59**
